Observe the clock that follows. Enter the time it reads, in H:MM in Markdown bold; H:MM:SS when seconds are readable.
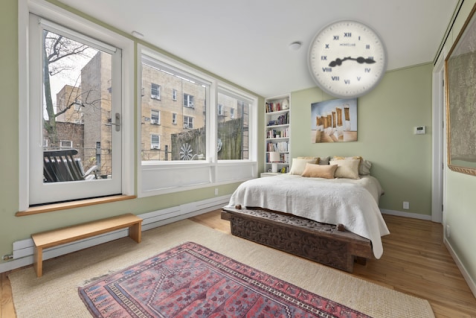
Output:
**8:16**
